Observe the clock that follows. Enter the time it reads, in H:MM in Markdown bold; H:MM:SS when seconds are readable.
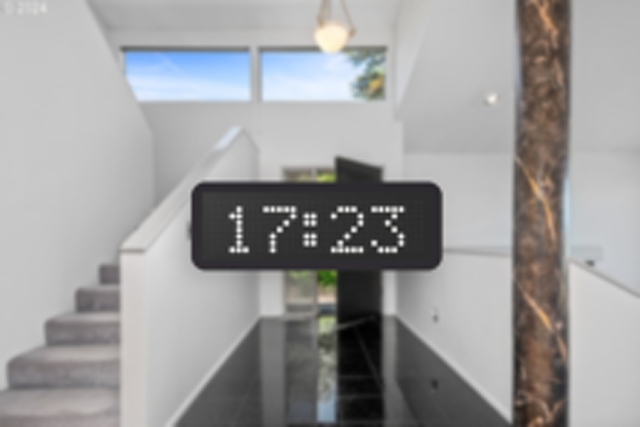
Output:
**17:23**
